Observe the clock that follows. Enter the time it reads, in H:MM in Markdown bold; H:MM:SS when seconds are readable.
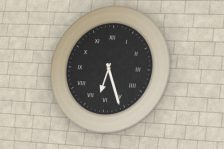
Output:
**6:26**
